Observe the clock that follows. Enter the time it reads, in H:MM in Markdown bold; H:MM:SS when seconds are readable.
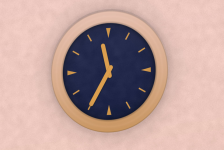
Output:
**11:35**
